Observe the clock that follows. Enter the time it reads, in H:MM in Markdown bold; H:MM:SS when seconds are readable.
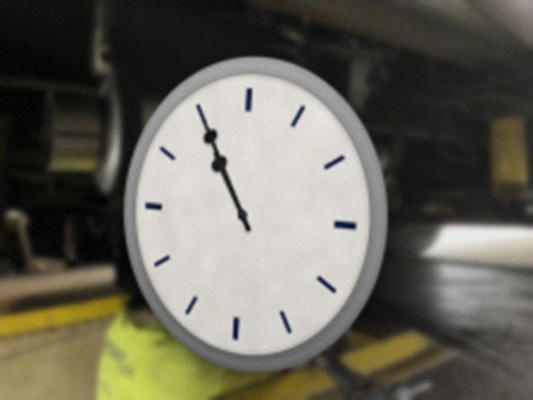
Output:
**10:55**
